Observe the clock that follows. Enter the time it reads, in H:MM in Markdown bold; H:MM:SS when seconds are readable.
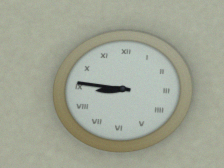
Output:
**8:46**
